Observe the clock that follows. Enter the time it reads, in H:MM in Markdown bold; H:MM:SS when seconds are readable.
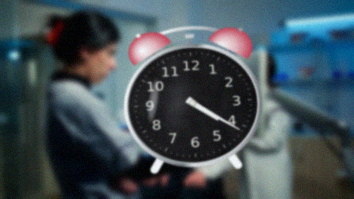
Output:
**4:21**
